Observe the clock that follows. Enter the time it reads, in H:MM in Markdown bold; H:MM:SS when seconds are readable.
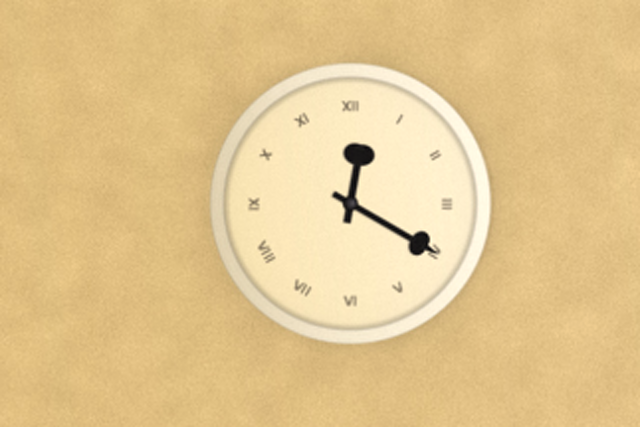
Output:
**12:20**
